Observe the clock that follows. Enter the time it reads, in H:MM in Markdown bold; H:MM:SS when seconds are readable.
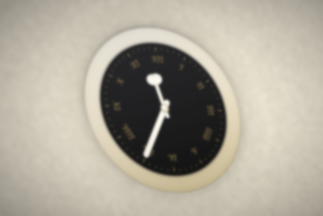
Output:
**11:35**
